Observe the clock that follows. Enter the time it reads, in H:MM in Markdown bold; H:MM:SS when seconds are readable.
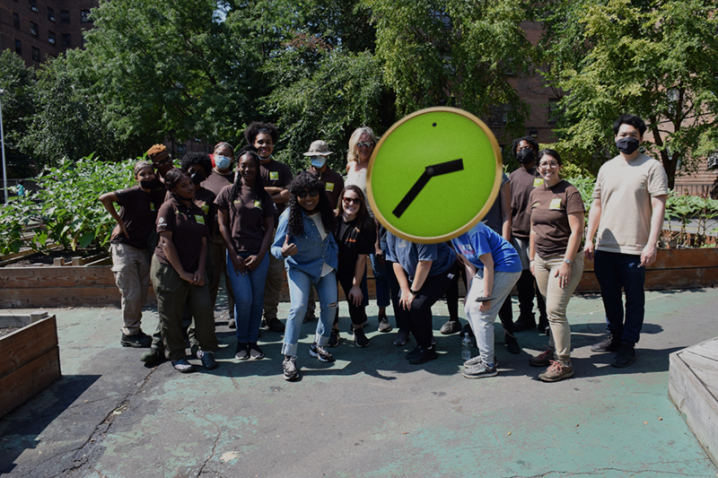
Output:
**2:36**
